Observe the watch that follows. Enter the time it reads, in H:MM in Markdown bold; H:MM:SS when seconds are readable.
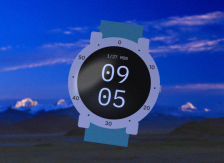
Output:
**9:05**
